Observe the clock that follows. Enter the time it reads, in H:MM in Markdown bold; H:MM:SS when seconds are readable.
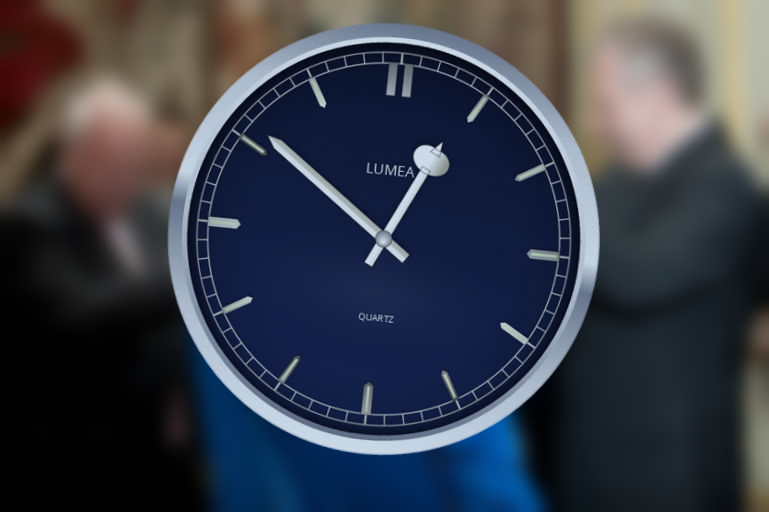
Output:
**12:51**
